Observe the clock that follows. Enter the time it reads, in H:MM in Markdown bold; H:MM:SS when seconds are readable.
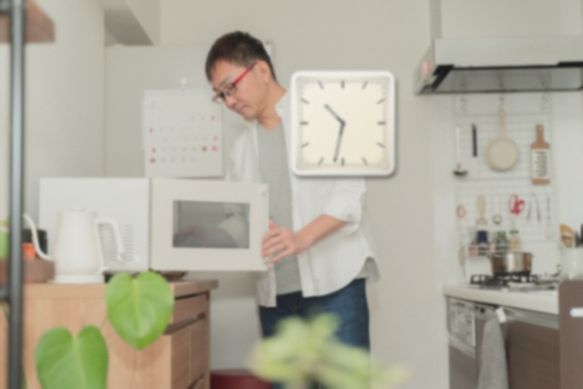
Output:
**10:32**
